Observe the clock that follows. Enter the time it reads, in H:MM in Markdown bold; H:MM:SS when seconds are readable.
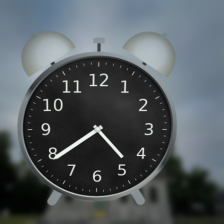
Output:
**4:39**
